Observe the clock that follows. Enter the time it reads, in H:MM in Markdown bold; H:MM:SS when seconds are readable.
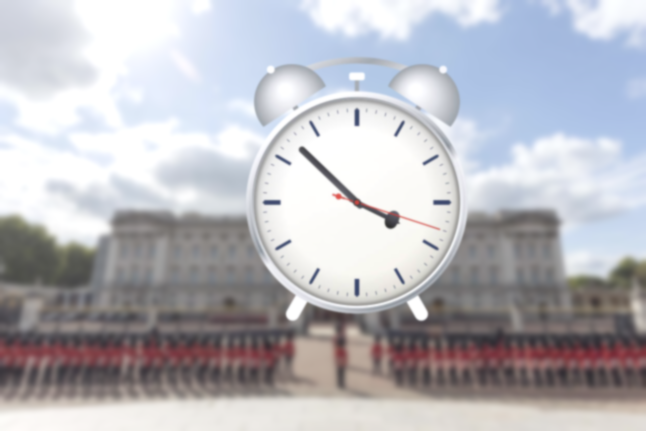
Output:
**3:52:18**
